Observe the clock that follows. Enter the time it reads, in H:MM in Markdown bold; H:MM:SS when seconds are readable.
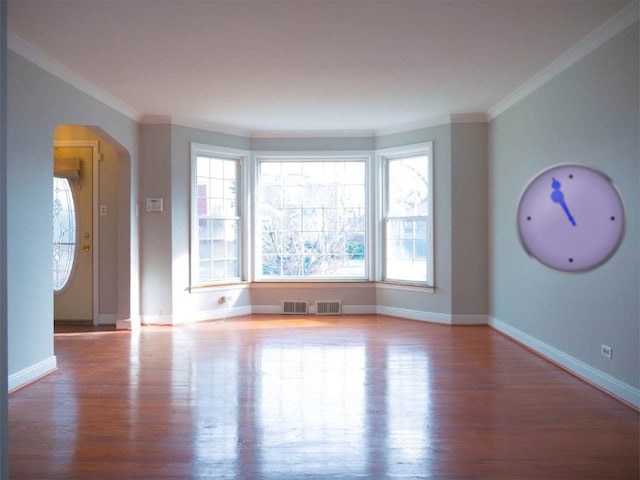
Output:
**10:56**
